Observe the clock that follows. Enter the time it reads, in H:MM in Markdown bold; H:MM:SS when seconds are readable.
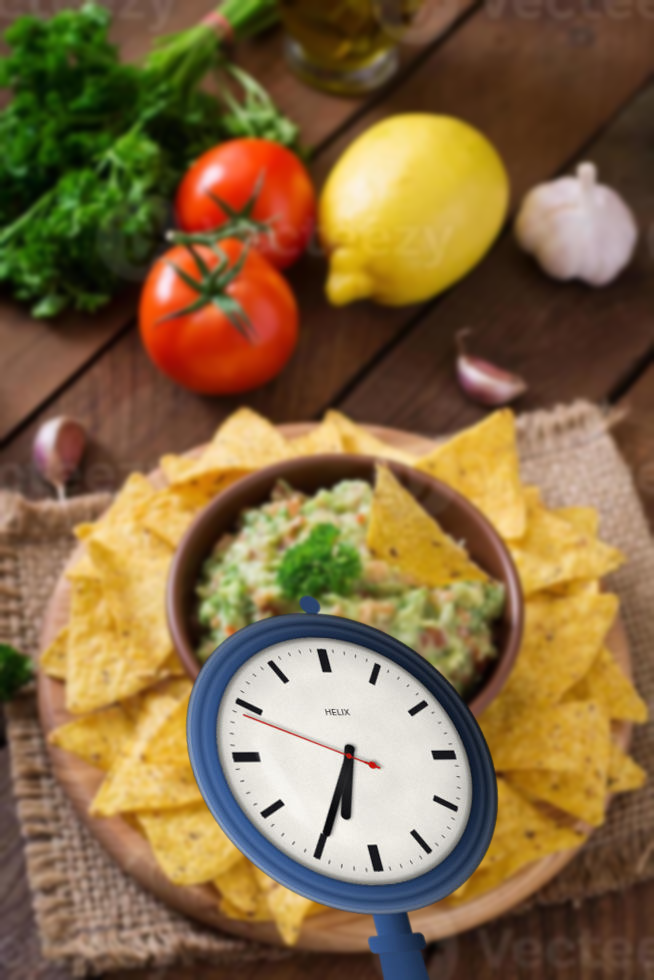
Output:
**6:34:49**
